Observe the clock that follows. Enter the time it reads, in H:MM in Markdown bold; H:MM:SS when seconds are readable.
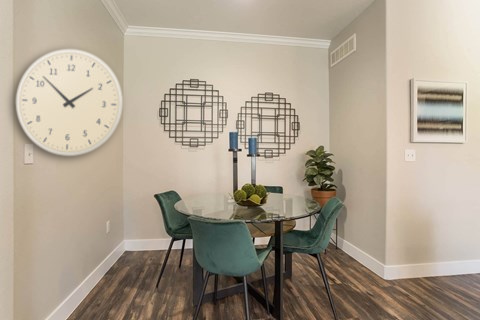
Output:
**1:52**
